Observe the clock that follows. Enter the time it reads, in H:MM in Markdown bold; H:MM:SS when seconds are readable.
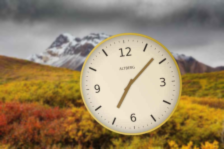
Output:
**7:08**
